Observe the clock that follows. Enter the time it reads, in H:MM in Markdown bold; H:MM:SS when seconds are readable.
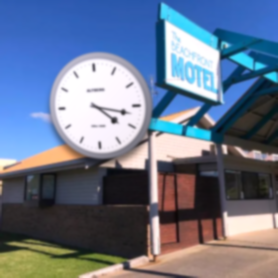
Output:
**4:17**
